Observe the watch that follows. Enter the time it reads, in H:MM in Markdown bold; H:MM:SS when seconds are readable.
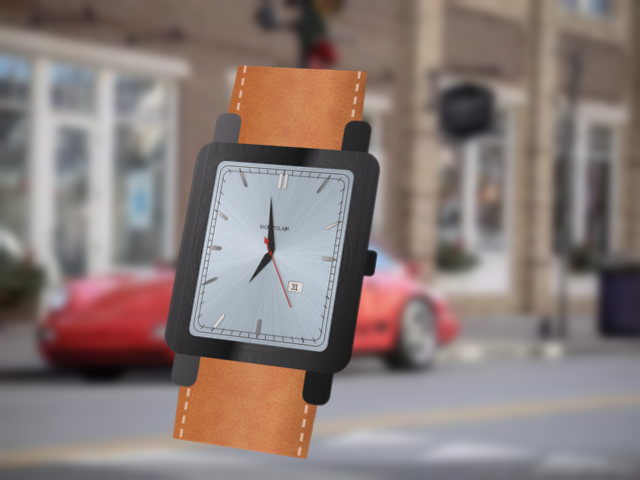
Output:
**6:58:25**
